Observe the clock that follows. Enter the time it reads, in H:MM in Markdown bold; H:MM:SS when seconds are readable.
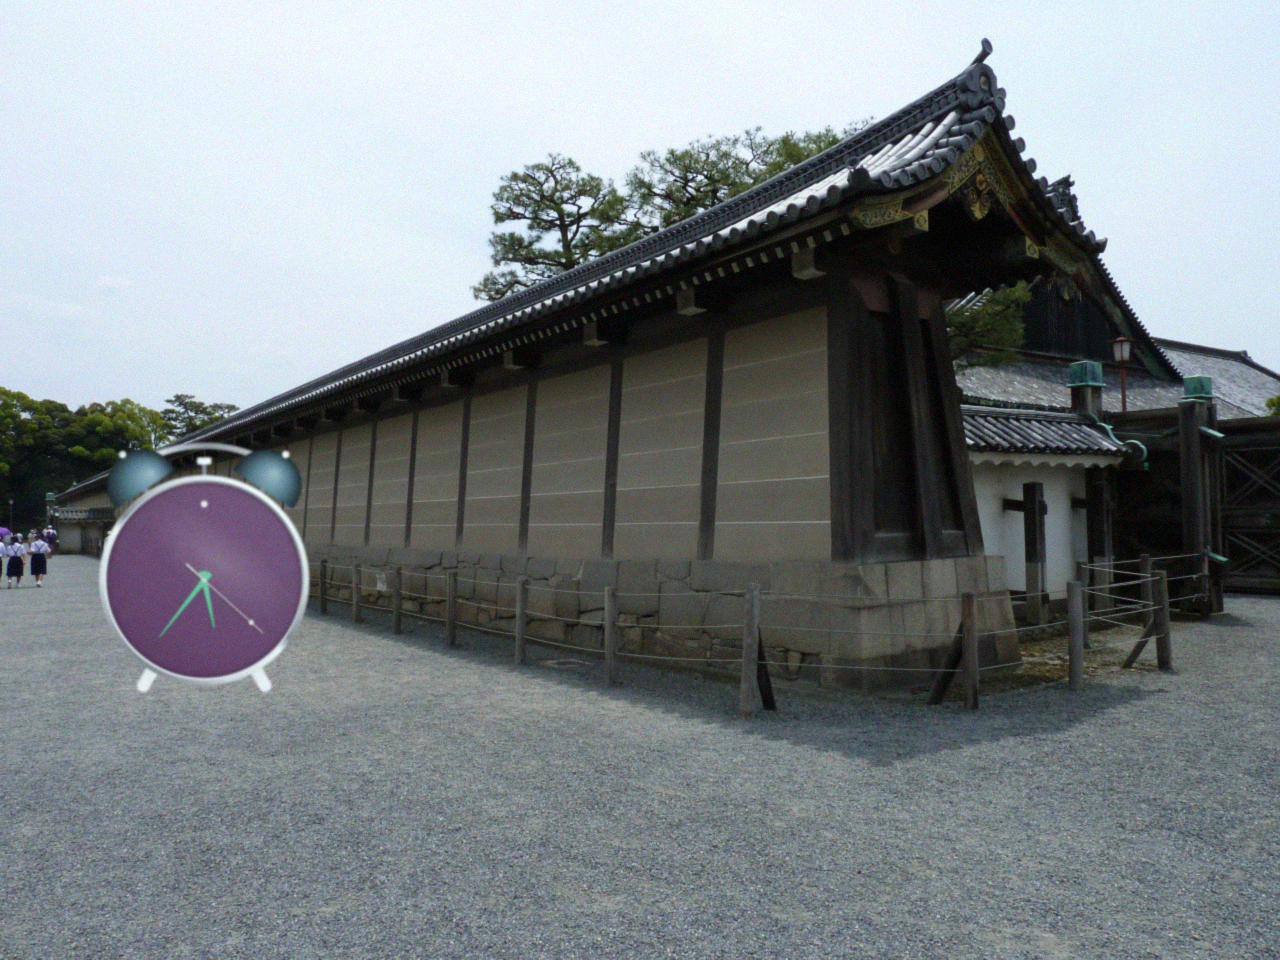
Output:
**5:36:22**
